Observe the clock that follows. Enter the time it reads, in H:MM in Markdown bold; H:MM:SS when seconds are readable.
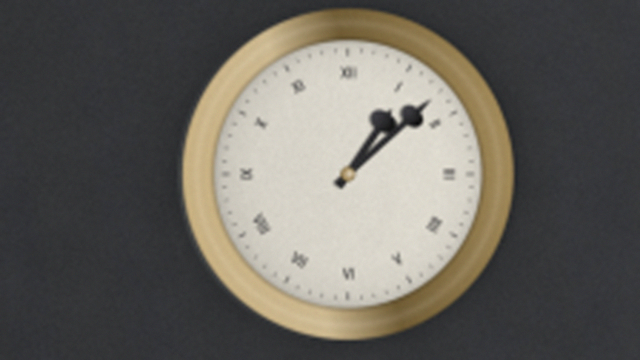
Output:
**1:08**
